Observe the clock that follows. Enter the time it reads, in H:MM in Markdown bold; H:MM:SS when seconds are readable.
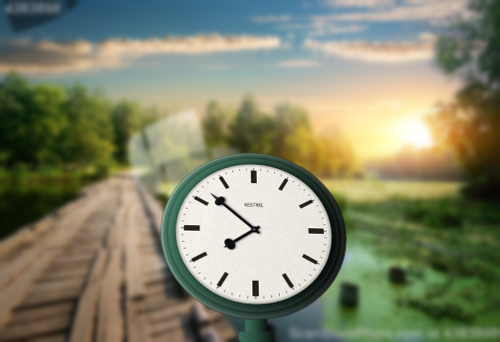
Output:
**7:52**
